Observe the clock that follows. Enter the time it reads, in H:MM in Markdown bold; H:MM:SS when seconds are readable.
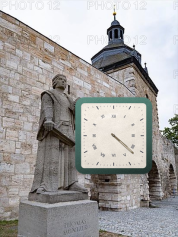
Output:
**4:22**
